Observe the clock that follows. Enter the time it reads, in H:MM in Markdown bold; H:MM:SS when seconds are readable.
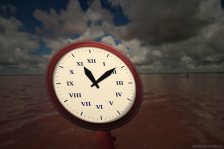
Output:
**11:09**
